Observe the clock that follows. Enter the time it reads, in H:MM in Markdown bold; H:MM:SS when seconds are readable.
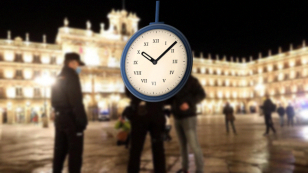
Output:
**10:08**
